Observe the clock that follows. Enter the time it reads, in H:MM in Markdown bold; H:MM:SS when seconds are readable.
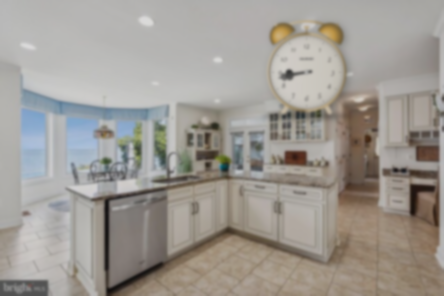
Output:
**8:43**
